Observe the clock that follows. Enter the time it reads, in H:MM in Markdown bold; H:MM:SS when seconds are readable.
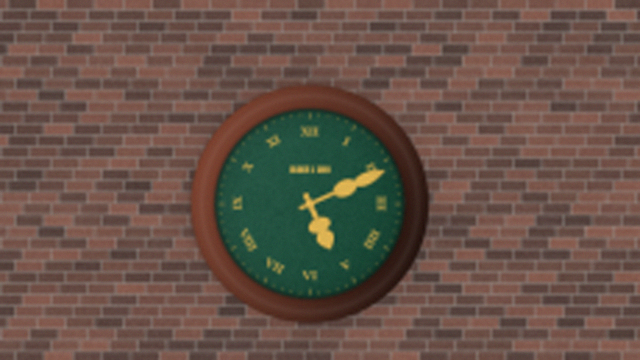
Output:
**5:11**
